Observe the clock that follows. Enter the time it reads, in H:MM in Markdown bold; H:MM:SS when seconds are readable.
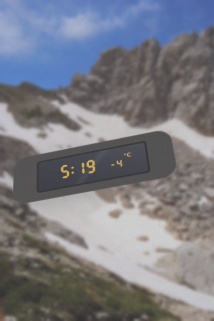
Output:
**5:19**
